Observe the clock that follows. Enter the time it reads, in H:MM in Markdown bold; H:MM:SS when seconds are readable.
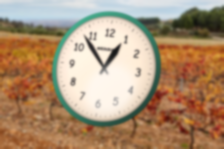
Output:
**12:53**
